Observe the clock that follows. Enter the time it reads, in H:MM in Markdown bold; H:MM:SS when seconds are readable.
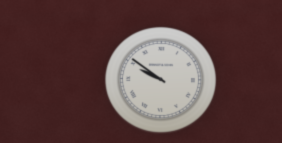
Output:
**9:51**
